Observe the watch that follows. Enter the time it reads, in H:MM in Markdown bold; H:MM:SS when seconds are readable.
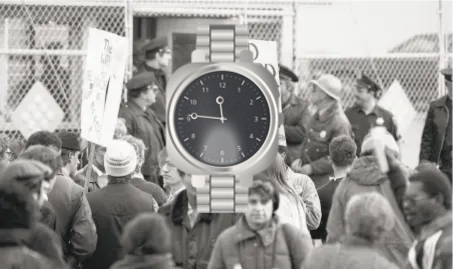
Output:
**11:46**
